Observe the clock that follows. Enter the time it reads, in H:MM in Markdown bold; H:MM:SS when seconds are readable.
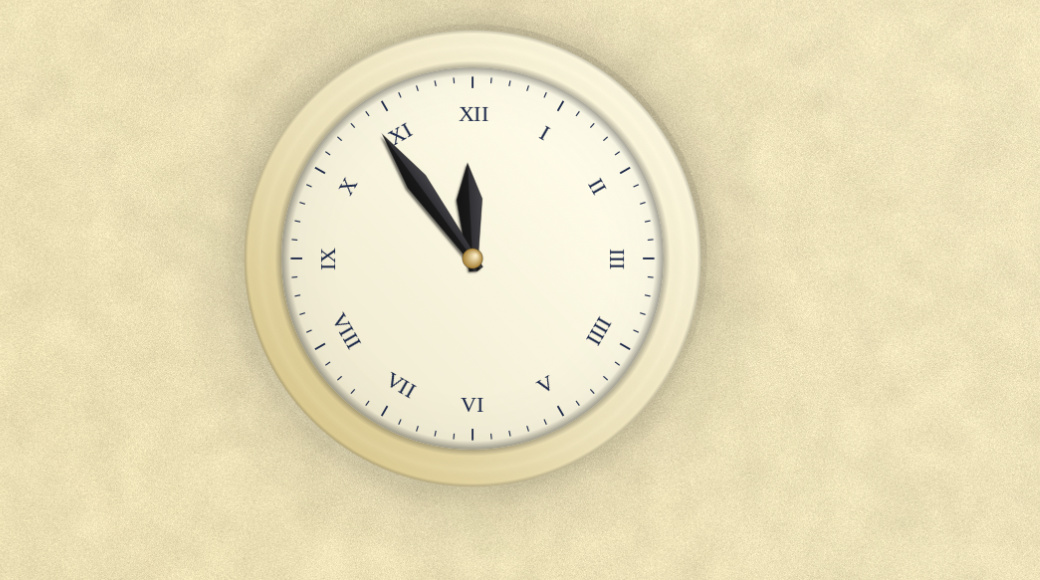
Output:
**11:54**
